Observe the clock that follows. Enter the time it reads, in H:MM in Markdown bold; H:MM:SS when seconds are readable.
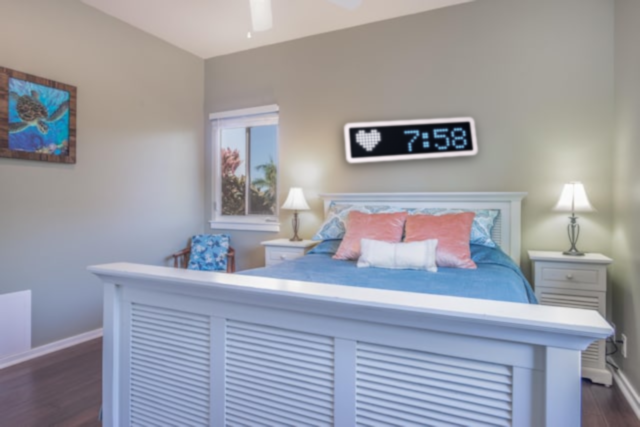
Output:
**7:58**
